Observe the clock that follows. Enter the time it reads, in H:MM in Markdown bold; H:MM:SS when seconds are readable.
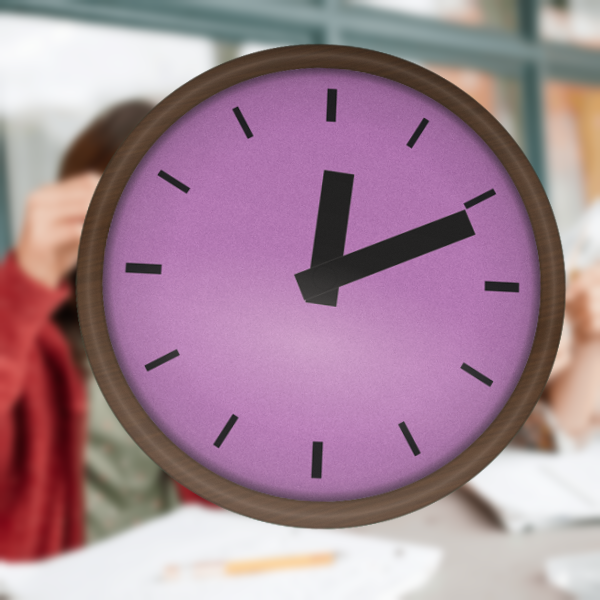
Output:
**12:11**
